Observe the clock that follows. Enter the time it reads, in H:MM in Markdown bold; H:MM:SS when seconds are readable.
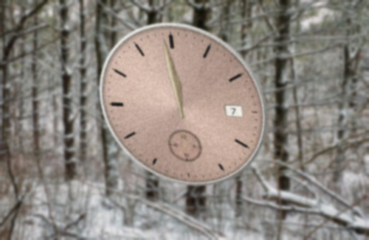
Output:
**11:59**
